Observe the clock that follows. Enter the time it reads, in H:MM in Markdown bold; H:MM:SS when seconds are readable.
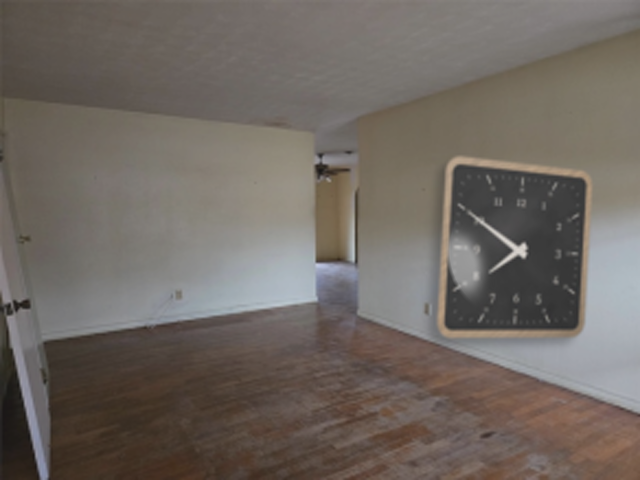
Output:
**7:50**
